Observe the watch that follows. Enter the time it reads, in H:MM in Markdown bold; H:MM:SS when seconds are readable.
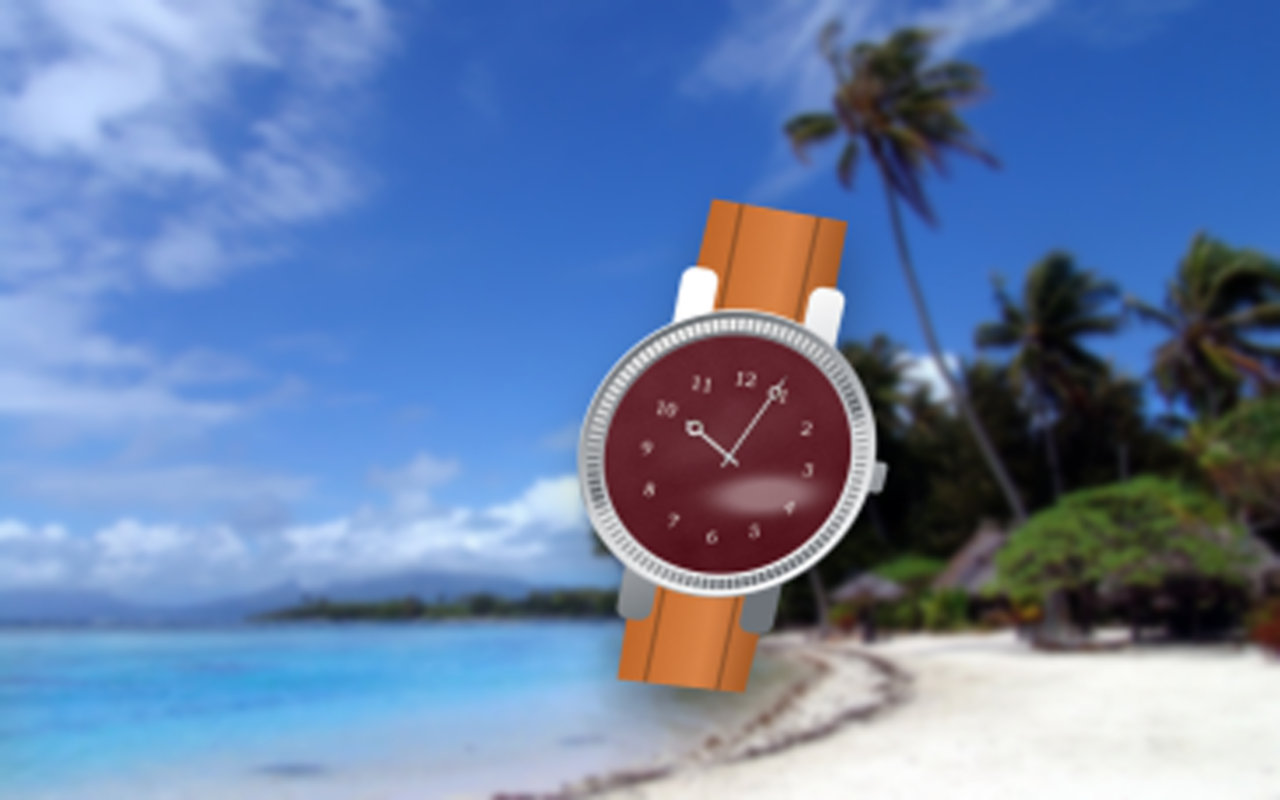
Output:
**10:04**
